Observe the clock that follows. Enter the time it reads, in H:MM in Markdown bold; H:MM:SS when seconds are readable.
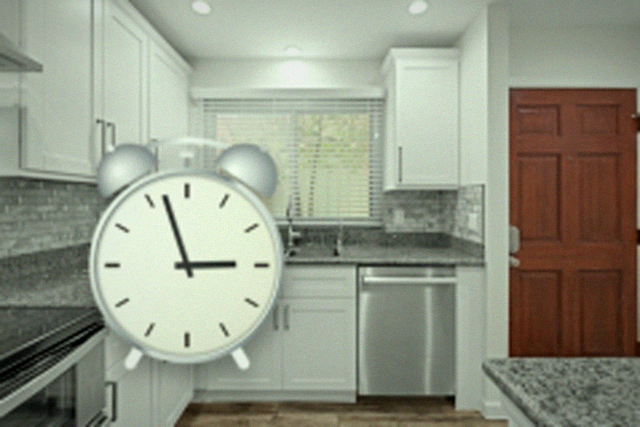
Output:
**2:57**
